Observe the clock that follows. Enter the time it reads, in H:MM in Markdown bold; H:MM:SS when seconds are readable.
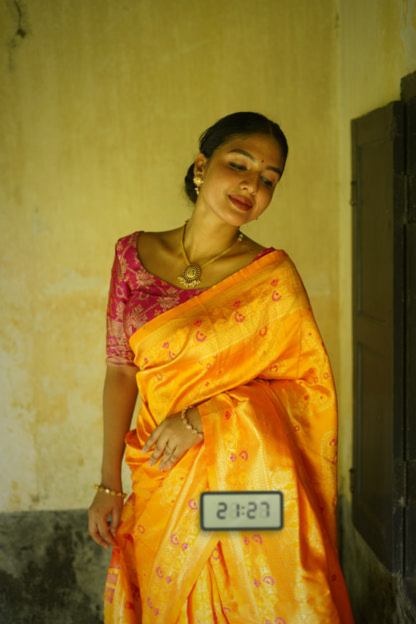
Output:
**21:27**
